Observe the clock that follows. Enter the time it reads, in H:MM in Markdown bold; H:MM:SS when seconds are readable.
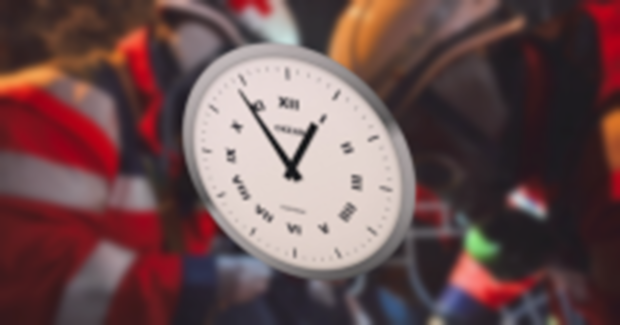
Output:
**12:54**
